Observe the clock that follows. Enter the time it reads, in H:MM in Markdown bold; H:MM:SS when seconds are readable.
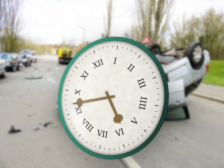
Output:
**5:47**
